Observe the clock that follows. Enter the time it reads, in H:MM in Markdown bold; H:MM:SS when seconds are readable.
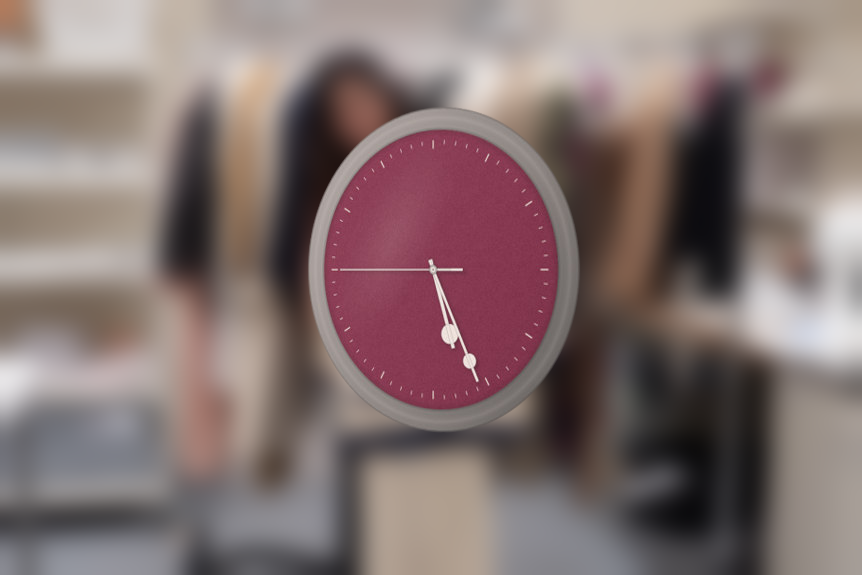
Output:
**5:25:45**
